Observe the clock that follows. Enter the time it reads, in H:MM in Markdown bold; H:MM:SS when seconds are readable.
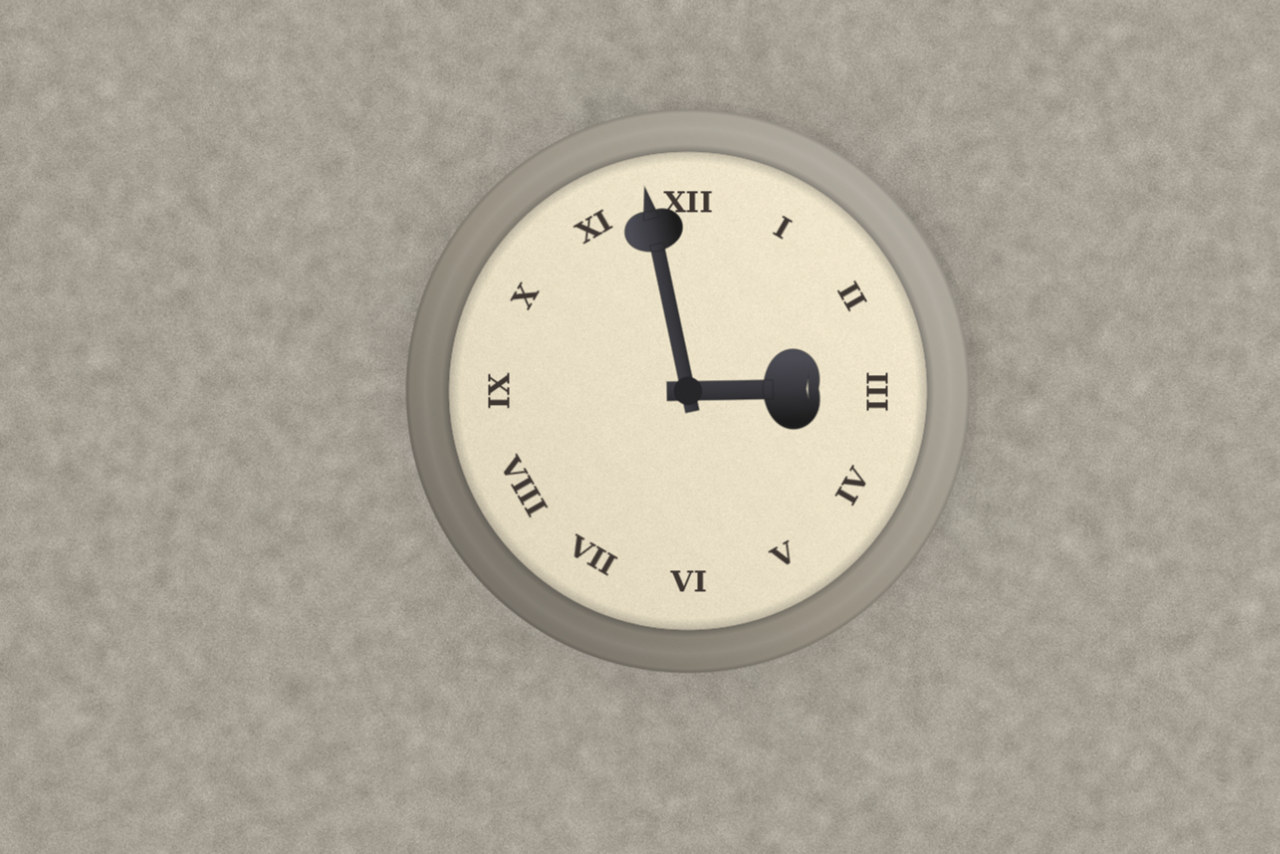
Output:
**2:58**
